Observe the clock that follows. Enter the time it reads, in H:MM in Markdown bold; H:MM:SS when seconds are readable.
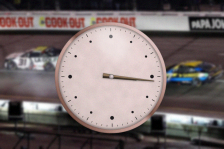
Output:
**3:16**
